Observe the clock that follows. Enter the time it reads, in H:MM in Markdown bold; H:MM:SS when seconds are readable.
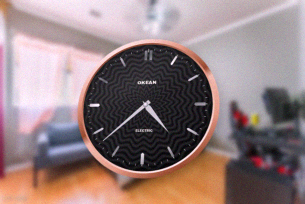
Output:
**4:38**
